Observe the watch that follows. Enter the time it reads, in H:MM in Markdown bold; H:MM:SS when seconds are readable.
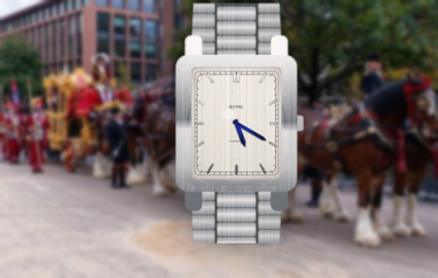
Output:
**5:20**
